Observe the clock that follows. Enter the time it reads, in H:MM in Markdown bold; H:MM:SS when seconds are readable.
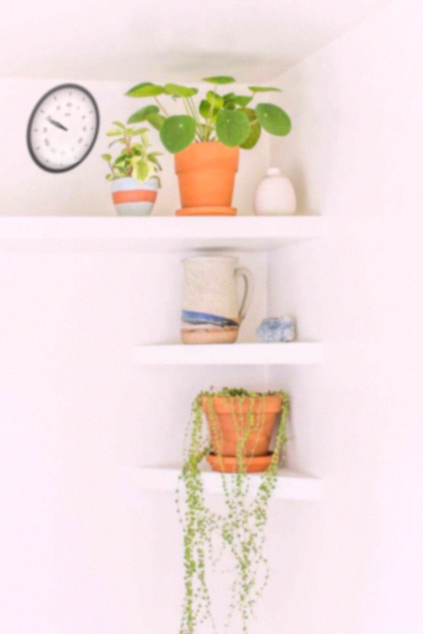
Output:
**9:49**
